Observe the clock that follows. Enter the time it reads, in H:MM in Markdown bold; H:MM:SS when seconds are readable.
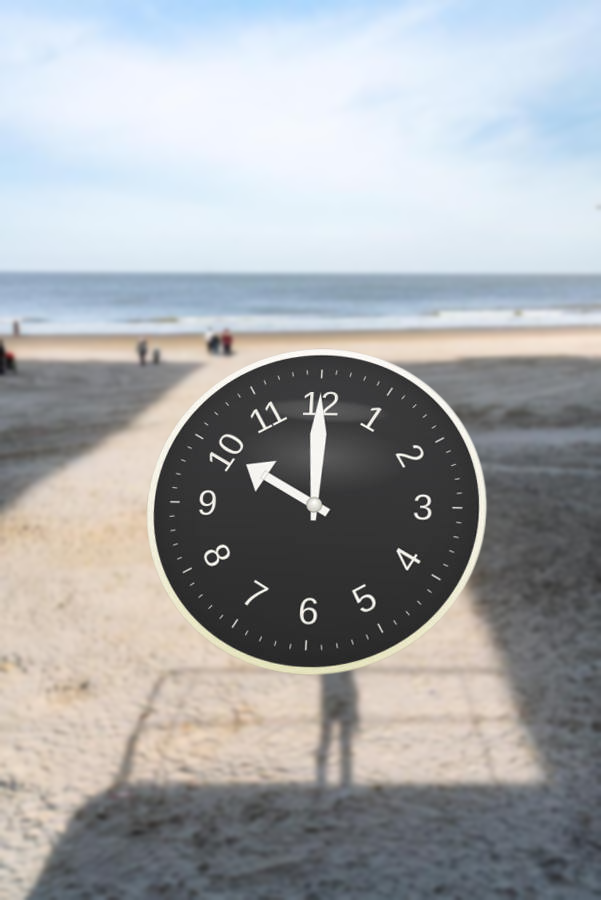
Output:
**10:00**
